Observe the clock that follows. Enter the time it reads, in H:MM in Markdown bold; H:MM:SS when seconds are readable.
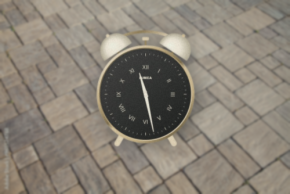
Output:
**11:28**
